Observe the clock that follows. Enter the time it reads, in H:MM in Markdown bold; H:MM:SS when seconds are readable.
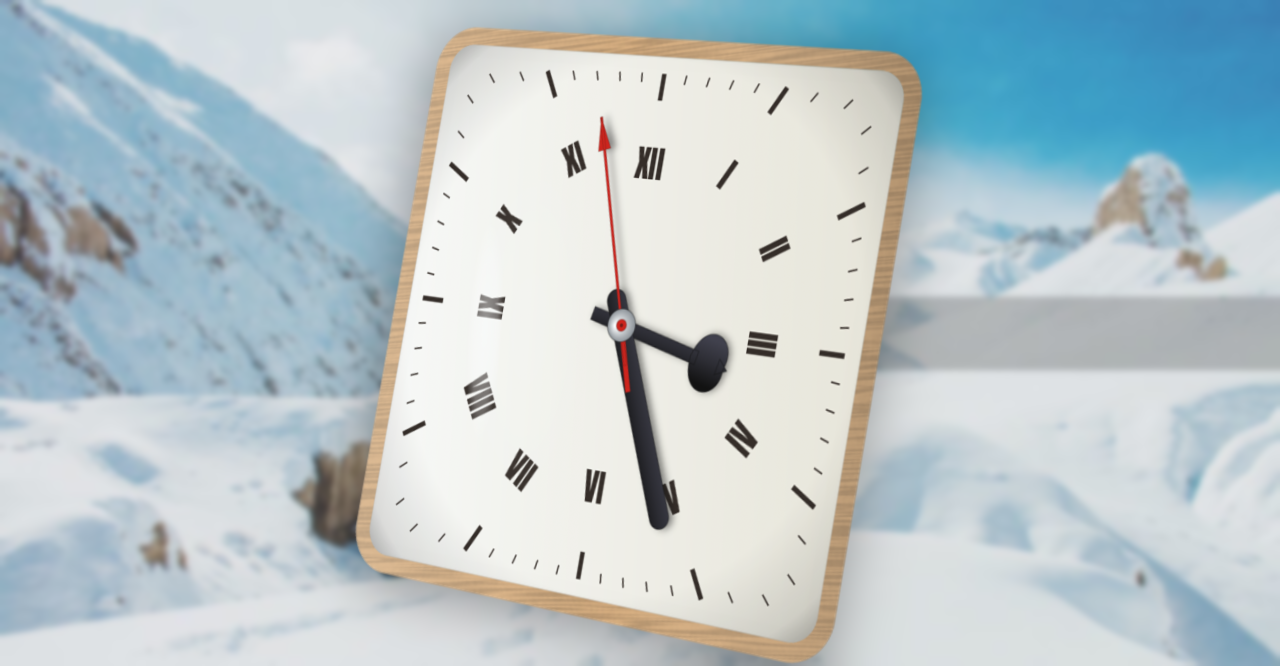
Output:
**3:25:57**
